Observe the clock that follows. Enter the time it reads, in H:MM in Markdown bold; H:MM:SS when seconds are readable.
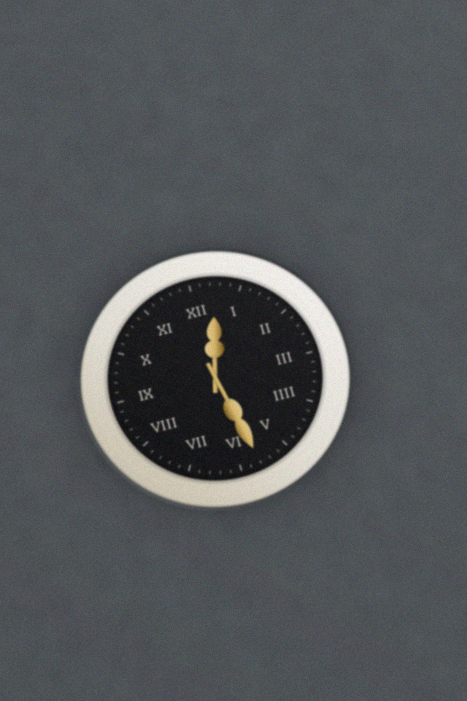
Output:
**12:28**
